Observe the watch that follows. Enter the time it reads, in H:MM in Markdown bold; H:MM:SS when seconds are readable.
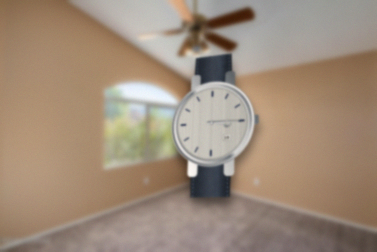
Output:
**3:15**
